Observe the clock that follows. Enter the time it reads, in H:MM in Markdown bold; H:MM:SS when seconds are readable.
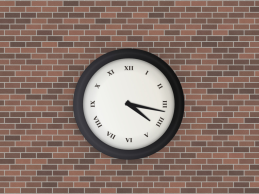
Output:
**4:17**
